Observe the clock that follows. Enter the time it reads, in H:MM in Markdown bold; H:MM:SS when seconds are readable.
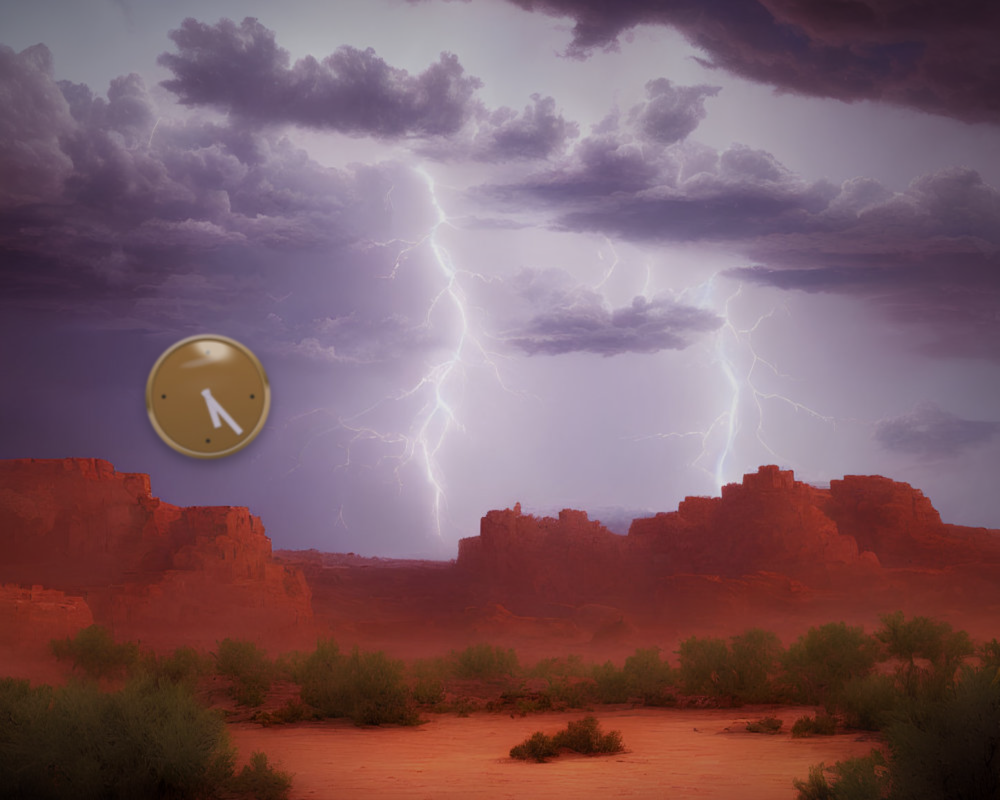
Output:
**5:23**
